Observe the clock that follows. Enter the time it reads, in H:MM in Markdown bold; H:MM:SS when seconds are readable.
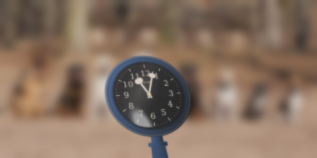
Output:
**11:03**
